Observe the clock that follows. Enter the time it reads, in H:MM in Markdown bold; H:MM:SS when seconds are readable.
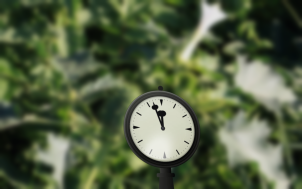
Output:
**11:57**
